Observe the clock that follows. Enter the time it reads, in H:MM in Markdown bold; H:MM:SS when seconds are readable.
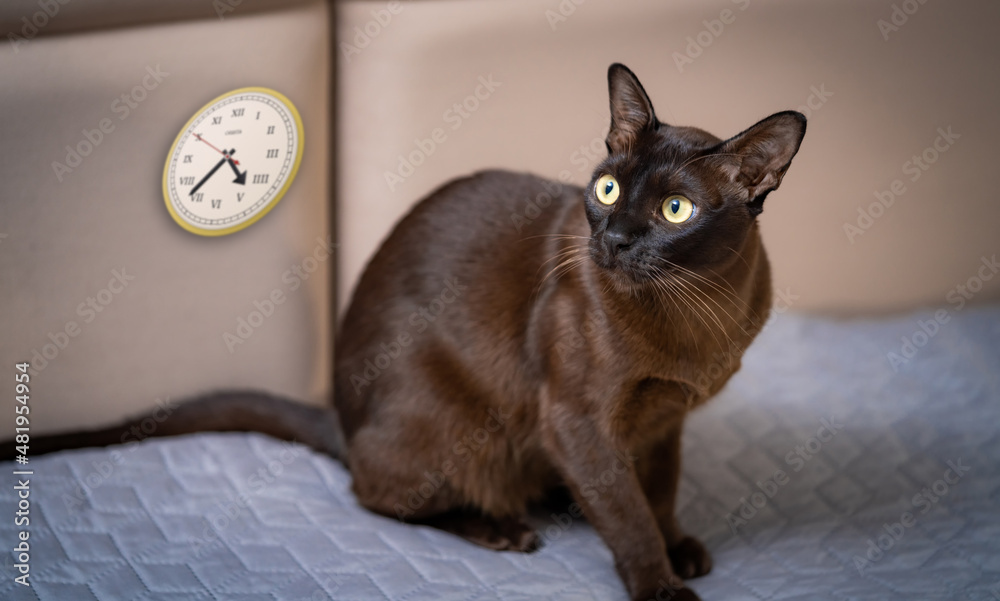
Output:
**4:36:50**
